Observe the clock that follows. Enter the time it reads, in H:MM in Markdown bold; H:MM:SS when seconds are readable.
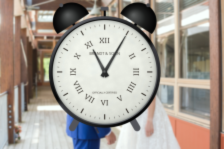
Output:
**11:05**
